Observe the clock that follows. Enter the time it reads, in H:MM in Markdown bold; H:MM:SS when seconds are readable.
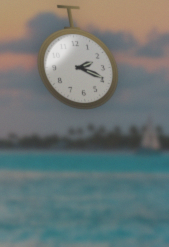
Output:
**2:19**
